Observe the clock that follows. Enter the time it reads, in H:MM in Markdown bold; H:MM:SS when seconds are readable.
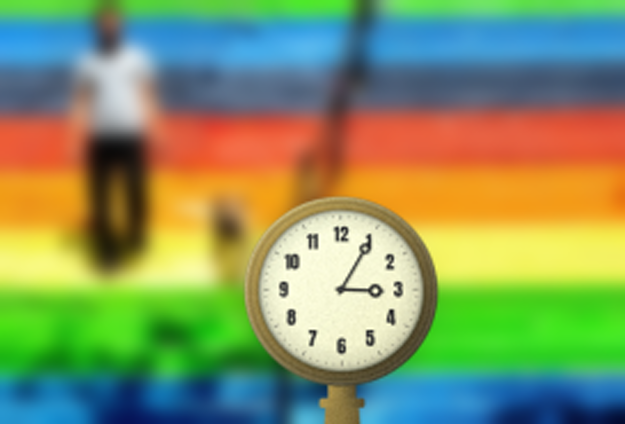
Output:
**3:05**
